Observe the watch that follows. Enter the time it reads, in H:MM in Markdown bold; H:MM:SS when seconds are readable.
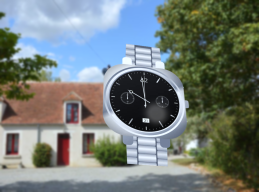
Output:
**9:59**
